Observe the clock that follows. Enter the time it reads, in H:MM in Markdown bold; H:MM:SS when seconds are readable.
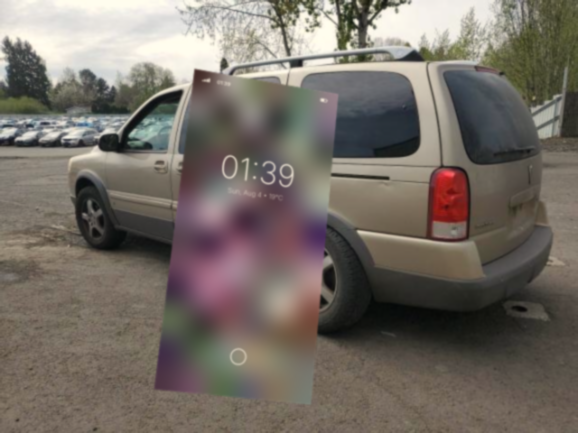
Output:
**1:39**
